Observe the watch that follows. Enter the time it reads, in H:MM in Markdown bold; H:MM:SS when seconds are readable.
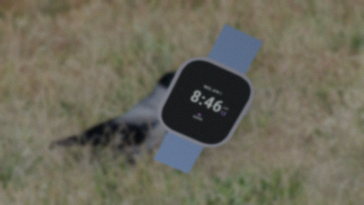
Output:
**8:46**
